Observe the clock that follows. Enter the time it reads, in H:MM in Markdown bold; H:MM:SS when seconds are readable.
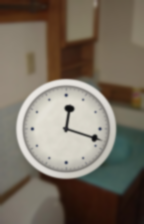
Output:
**12:18**
